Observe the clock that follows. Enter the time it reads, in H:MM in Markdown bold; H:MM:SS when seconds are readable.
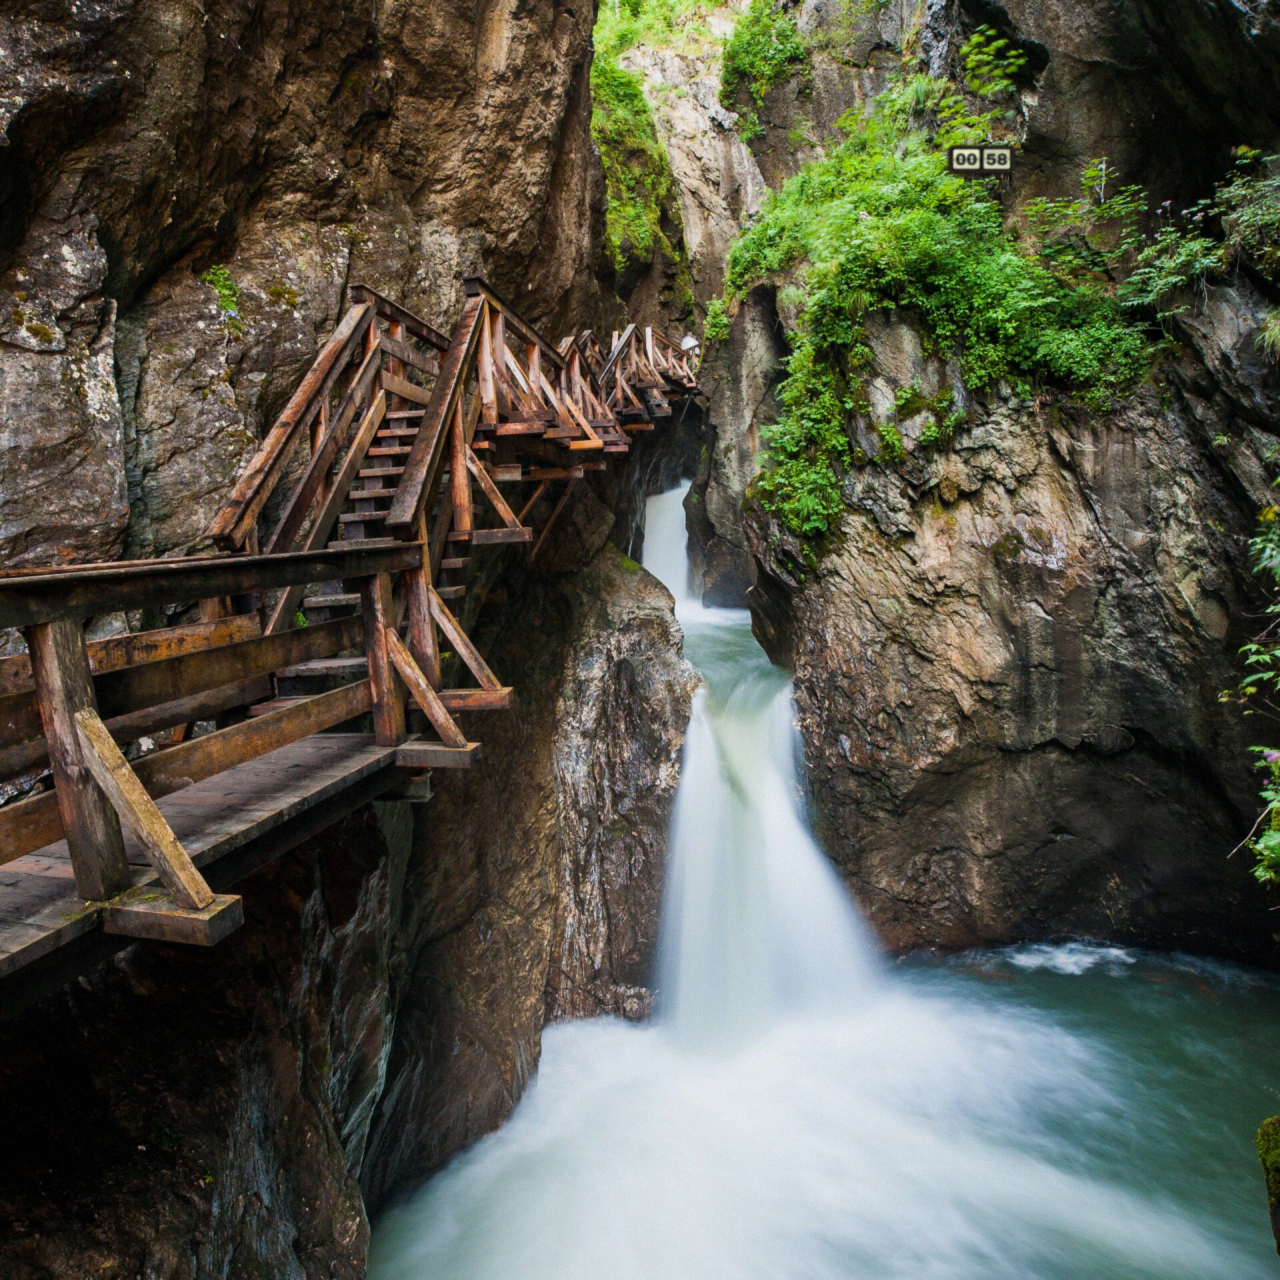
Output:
**0:58**
